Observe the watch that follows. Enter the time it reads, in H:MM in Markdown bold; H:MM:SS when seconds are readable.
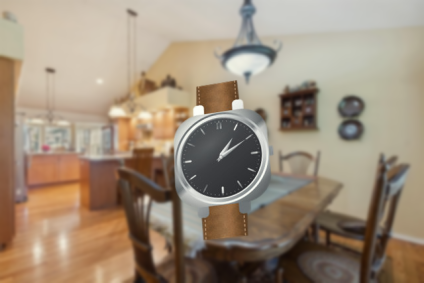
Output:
**1:10**
